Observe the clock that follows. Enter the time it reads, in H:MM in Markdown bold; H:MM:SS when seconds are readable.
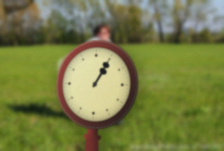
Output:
**1:05**
